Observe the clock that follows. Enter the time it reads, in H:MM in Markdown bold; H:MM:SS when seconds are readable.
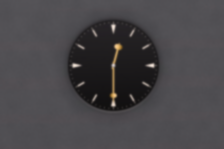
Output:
**12:30**
